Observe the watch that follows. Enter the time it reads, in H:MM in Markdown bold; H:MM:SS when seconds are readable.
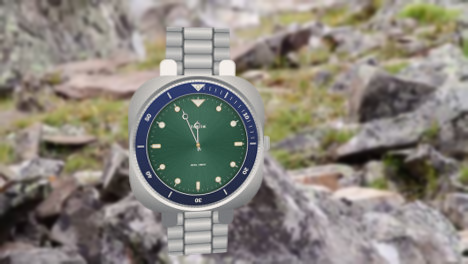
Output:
**11:56**
